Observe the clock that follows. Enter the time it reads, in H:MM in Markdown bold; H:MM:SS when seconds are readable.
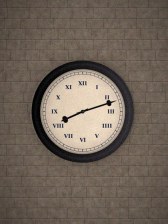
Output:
**8:12**
